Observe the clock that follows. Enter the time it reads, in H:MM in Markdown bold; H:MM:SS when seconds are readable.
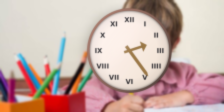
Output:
**2:24**
